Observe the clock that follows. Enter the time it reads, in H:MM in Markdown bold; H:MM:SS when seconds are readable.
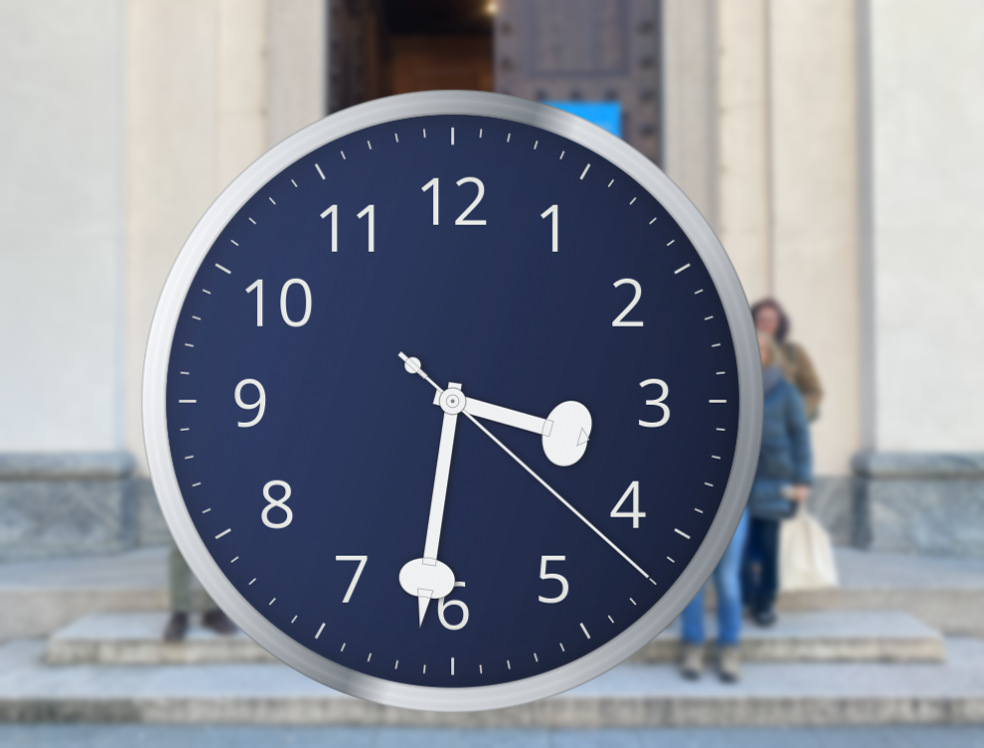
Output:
**3:31:22**
